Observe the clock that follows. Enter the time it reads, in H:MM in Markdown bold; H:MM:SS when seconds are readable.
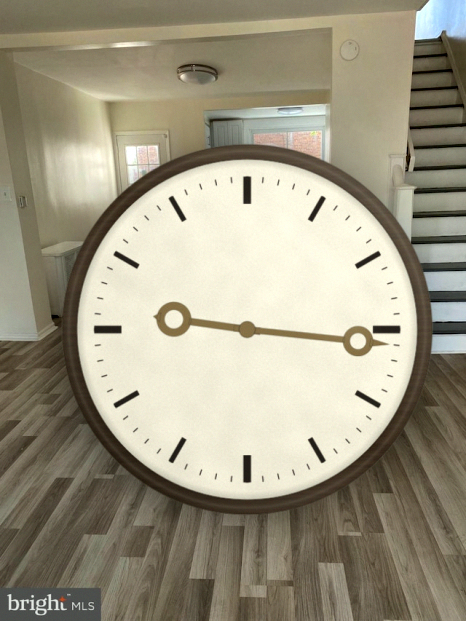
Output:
**9:16**
